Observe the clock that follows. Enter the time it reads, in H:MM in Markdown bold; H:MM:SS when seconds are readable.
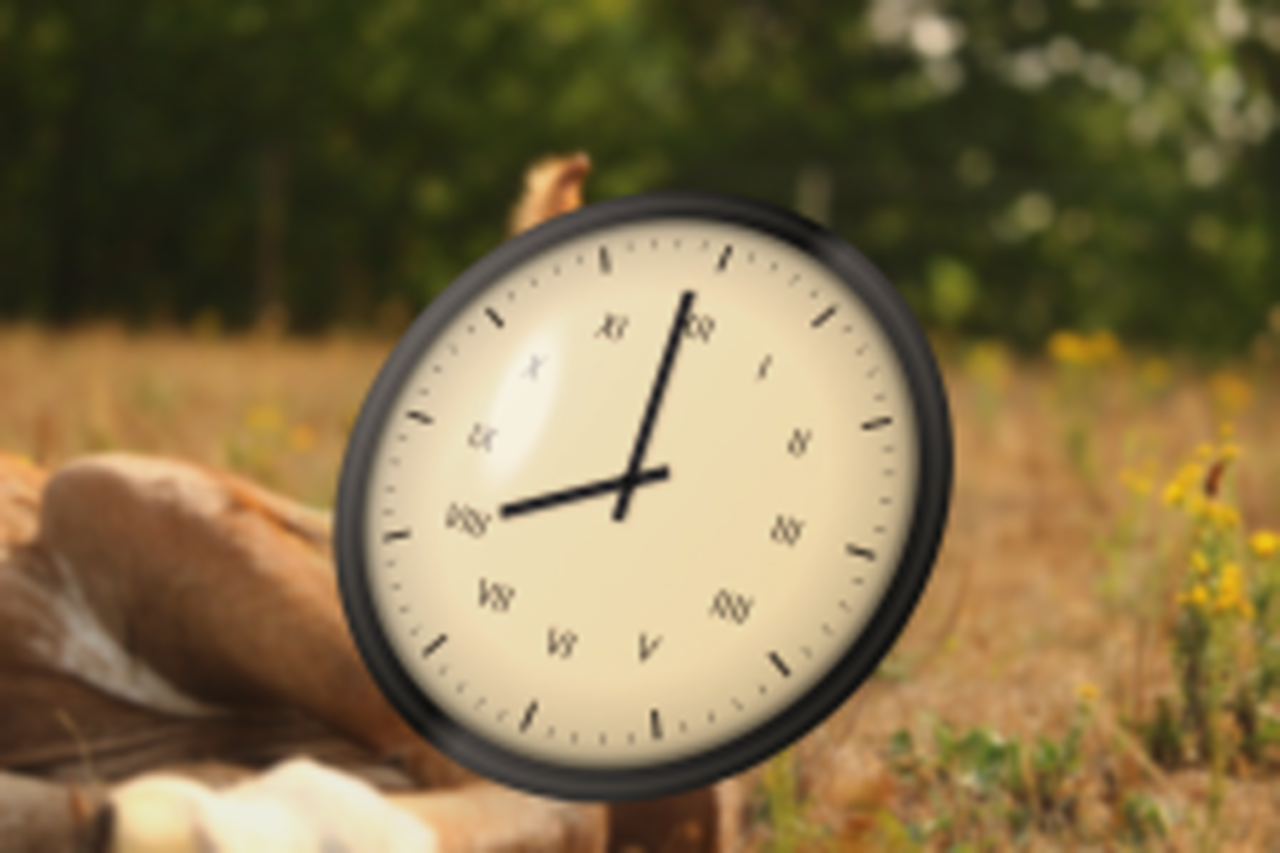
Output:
**7:59**
